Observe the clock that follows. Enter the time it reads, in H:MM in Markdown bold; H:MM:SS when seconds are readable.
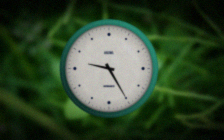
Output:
**9:25**
